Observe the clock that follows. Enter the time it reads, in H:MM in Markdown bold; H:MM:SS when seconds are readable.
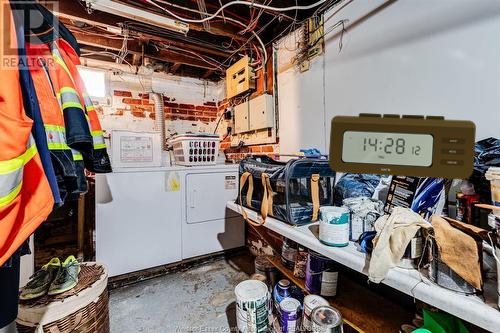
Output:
**14:28:12**
